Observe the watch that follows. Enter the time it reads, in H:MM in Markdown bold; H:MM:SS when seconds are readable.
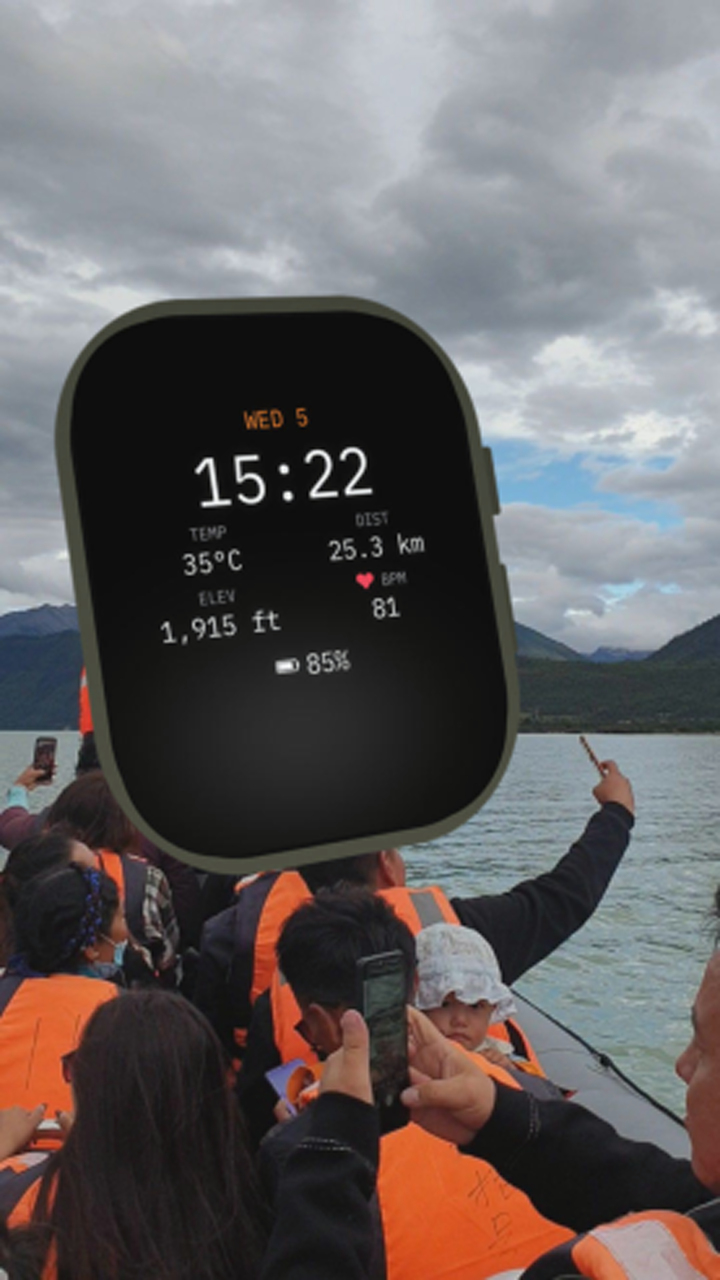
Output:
**15:22**
